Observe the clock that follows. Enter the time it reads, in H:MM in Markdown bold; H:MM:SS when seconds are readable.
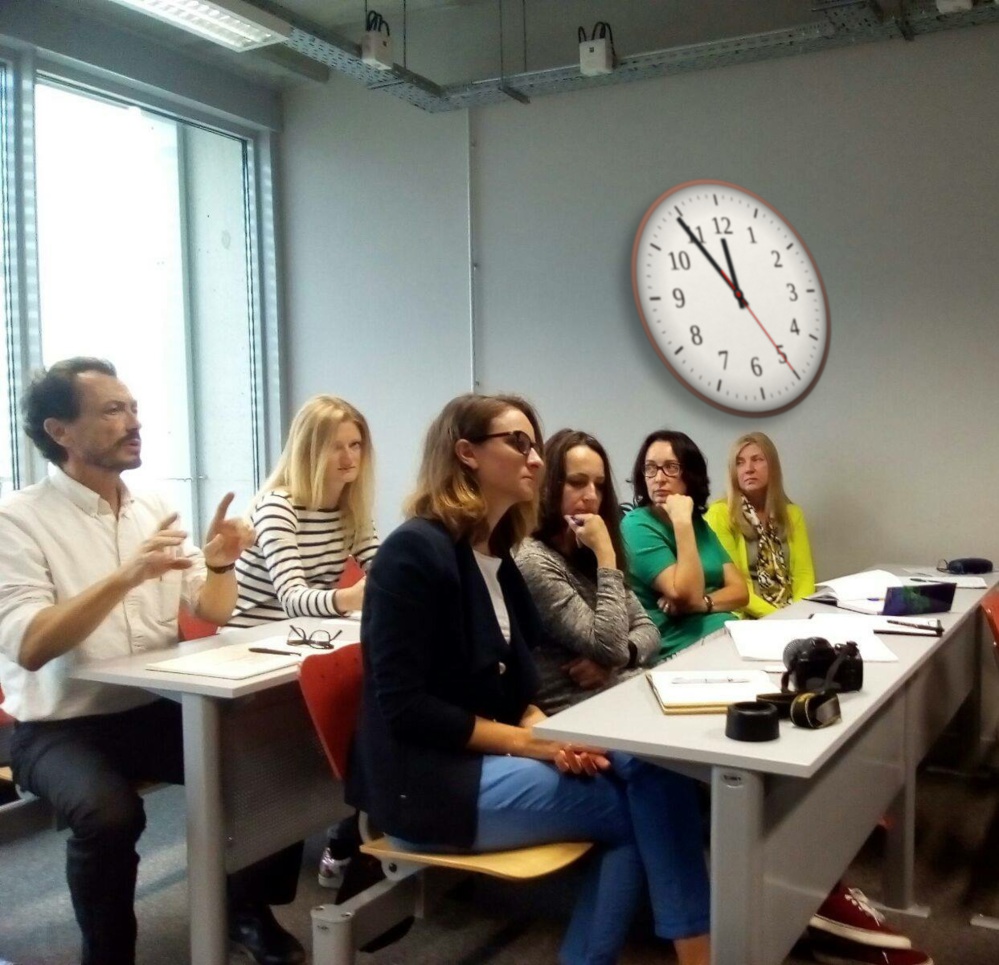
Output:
**11:54:25**
